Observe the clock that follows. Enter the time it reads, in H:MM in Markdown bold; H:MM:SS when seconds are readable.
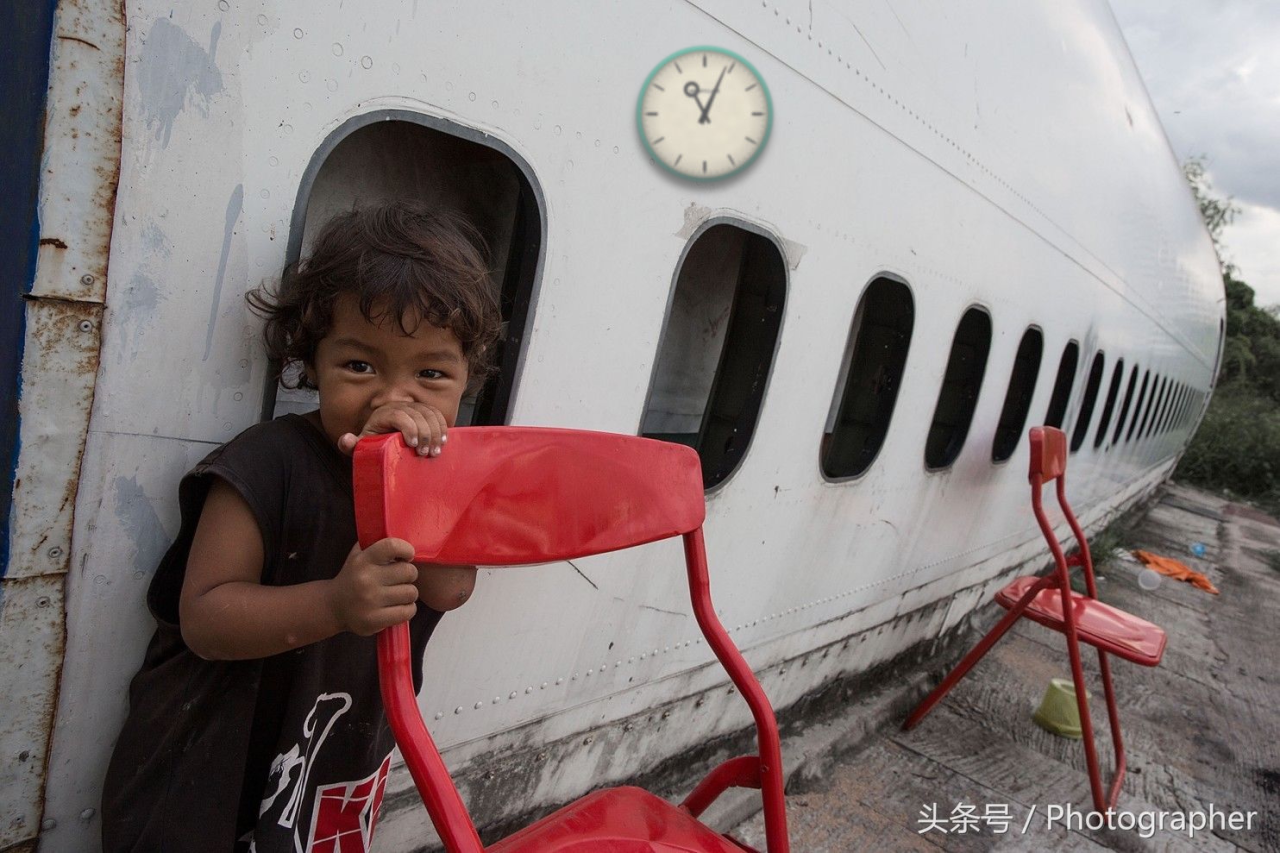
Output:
**11:04**
